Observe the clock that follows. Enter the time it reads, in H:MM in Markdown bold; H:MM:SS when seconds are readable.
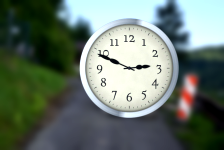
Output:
**2:49**
